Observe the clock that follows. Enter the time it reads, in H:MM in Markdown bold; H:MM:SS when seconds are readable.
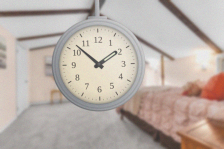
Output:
**1:52**
